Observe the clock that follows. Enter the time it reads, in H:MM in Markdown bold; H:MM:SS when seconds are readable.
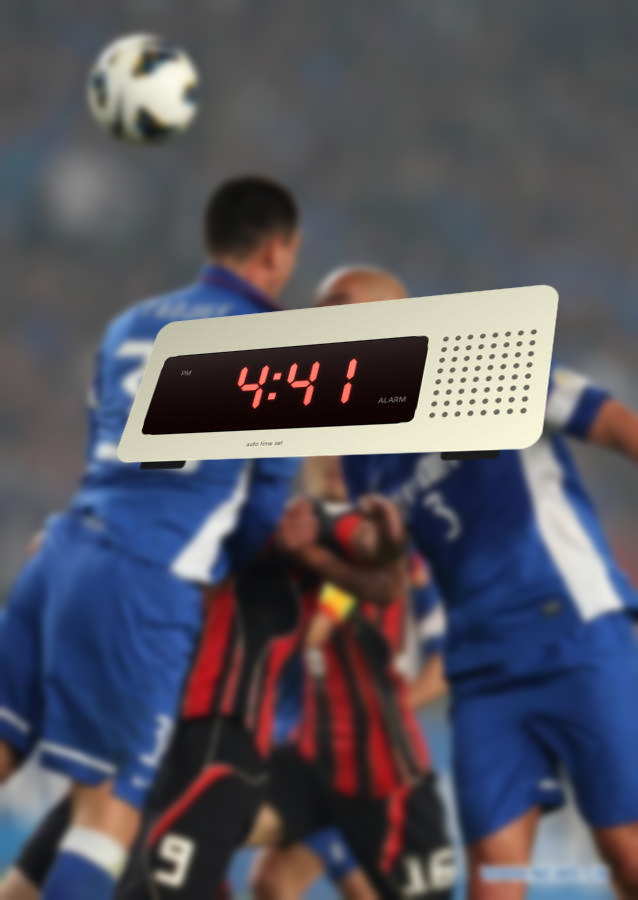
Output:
**4:41**
